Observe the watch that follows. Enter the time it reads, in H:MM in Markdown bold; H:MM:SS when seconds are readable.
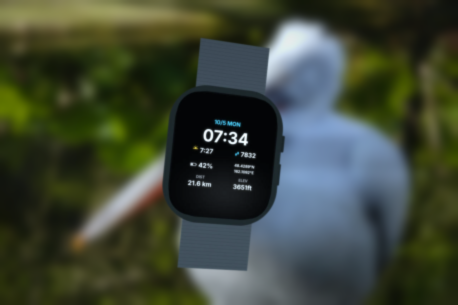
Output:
**7:34**
